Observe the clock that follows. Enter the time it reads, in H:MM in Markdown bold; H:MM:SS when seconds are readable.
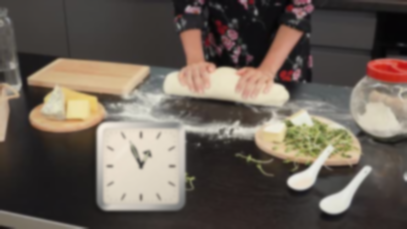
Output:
**12:56**
